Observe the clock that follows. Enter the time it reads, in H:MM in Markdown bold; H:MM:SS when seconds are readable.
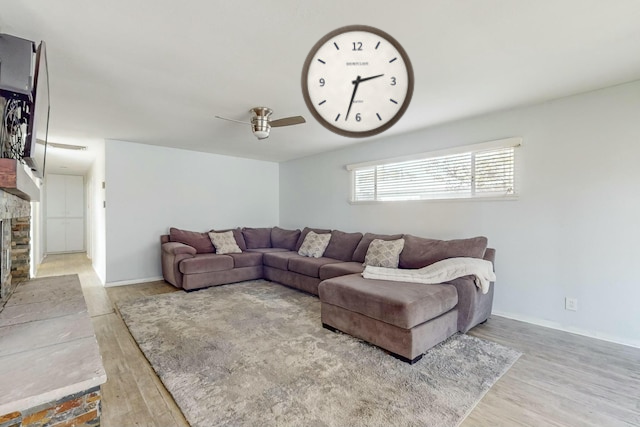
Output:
**2:33**
